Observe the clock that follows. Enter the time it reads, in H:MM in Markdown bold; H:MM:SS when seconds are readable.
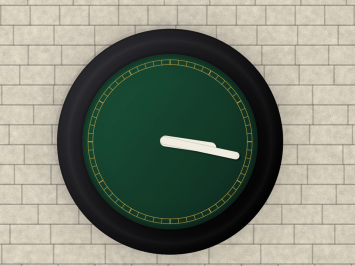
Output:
**3:17**
